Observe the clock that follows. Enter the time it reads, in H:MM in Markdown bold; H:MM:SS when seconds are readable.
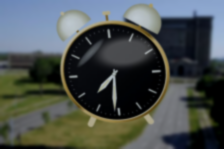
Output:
**7:31**
